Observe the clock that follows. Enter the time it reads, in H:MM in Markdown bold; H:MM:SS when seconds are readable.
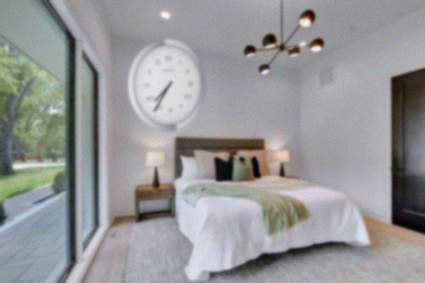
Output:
**7:36**
